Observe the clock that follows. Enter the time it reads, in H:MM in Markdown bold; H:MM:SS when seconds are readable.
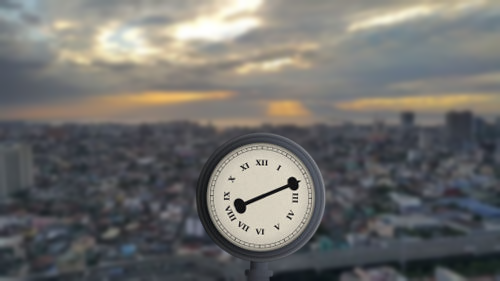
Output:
**8:11**
